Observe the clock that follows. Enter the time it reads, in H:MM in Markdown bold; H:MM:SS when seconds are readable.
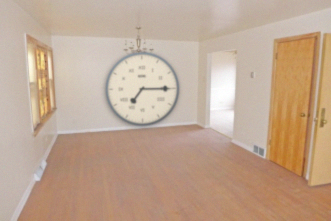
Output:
**7:15**
